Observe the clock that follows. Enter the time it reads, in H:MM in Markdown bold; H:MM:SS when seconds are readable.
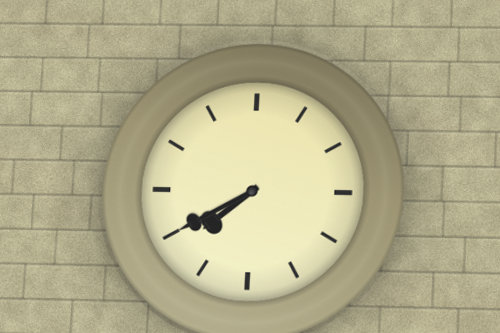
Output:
**7:40**
